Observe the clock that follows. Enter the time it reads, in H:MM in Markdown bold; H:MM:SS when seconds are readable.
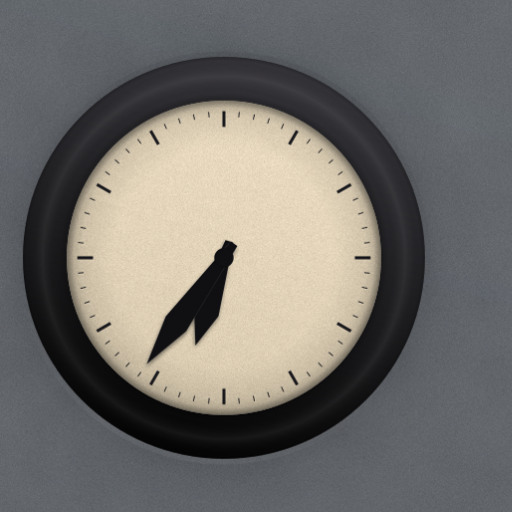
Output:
**6:36**
